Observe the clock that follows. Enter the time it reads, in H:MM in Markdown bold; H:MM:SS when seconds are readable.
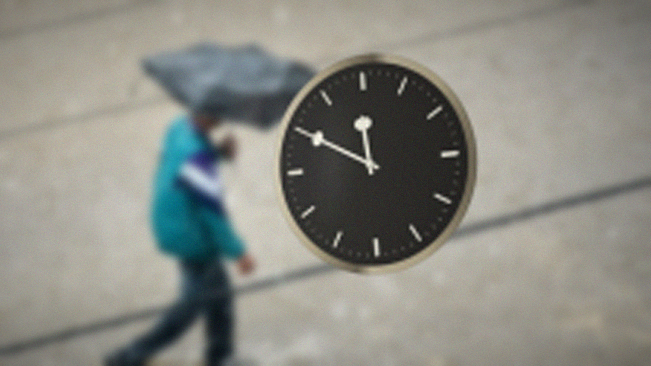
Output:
**11:50**
